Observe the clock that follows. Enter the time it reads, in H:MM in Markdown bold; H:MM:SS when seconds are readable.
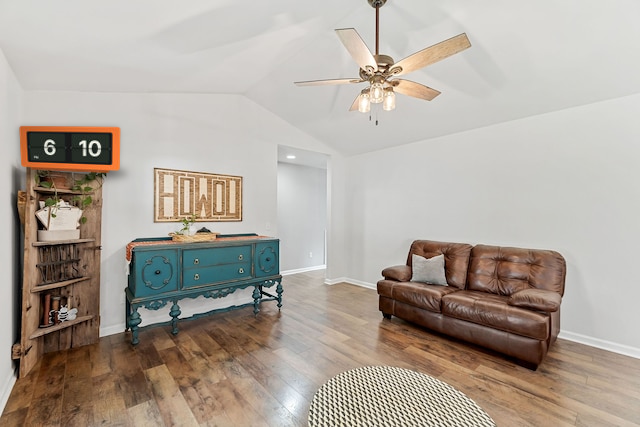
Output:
**6:10**
